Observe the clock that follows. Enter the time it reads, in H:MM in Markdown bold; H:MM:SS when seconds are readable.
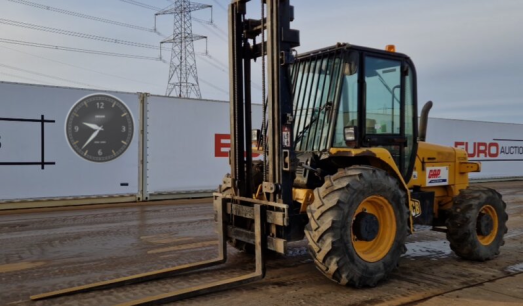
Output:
**9:37**
